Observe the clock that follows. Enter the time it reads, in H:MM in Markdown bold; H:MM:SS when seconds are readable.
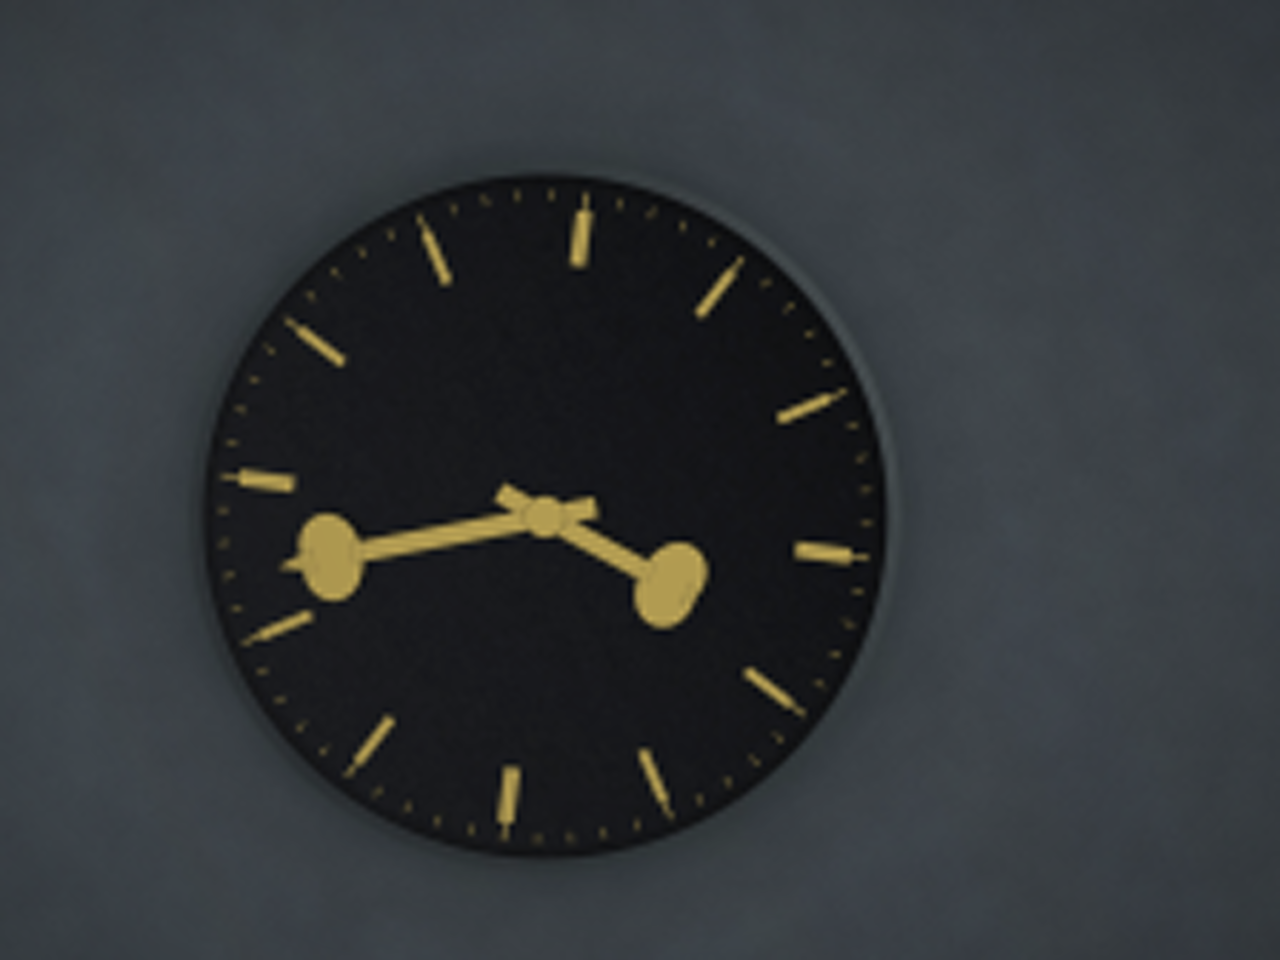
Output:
**3:42**
